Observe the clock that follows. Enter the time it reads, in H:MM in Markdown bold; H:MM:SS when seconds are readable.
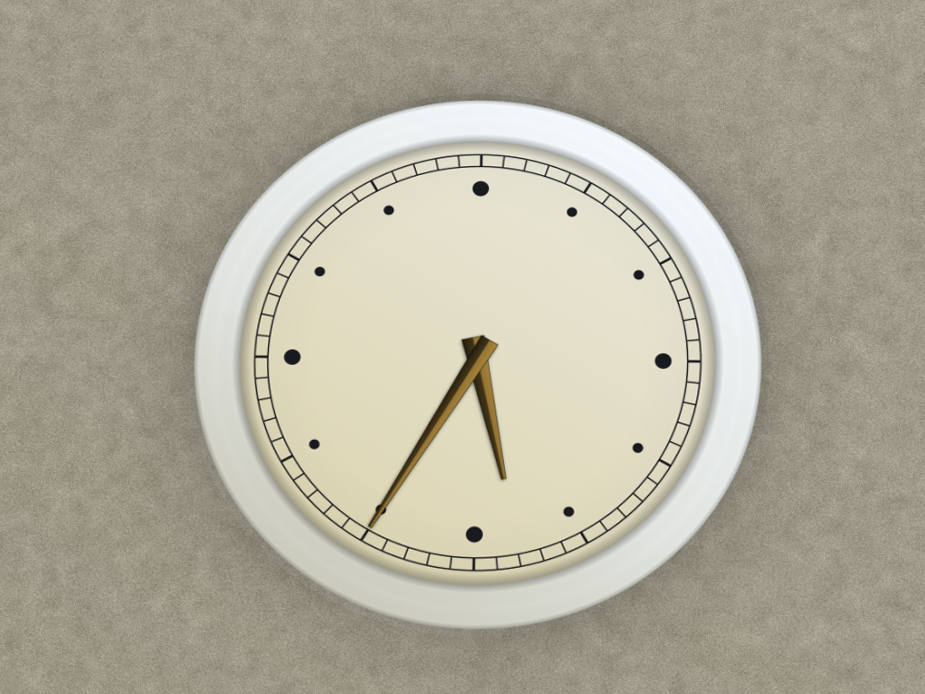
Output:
**5:35**
